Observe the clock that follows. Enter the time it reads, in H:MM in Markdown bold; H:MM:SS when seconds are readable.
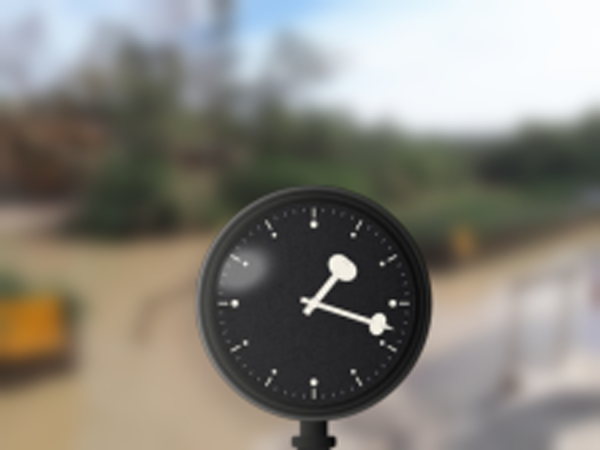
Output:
**1:18**
